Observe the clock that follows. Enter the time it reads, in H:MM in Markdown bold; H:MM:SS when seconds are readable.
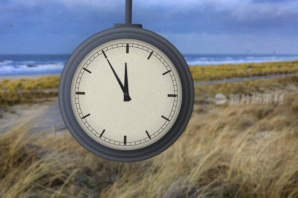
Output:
**11:55**
